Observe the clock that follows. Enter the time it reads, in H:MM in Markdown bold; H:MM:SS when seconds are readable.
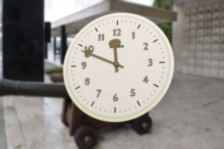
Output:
**11:49**
